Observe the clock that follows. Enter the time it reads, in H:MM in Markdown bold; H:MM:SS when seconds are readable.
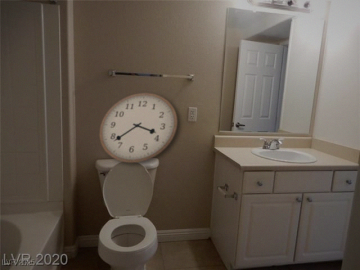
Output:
**3:38**
